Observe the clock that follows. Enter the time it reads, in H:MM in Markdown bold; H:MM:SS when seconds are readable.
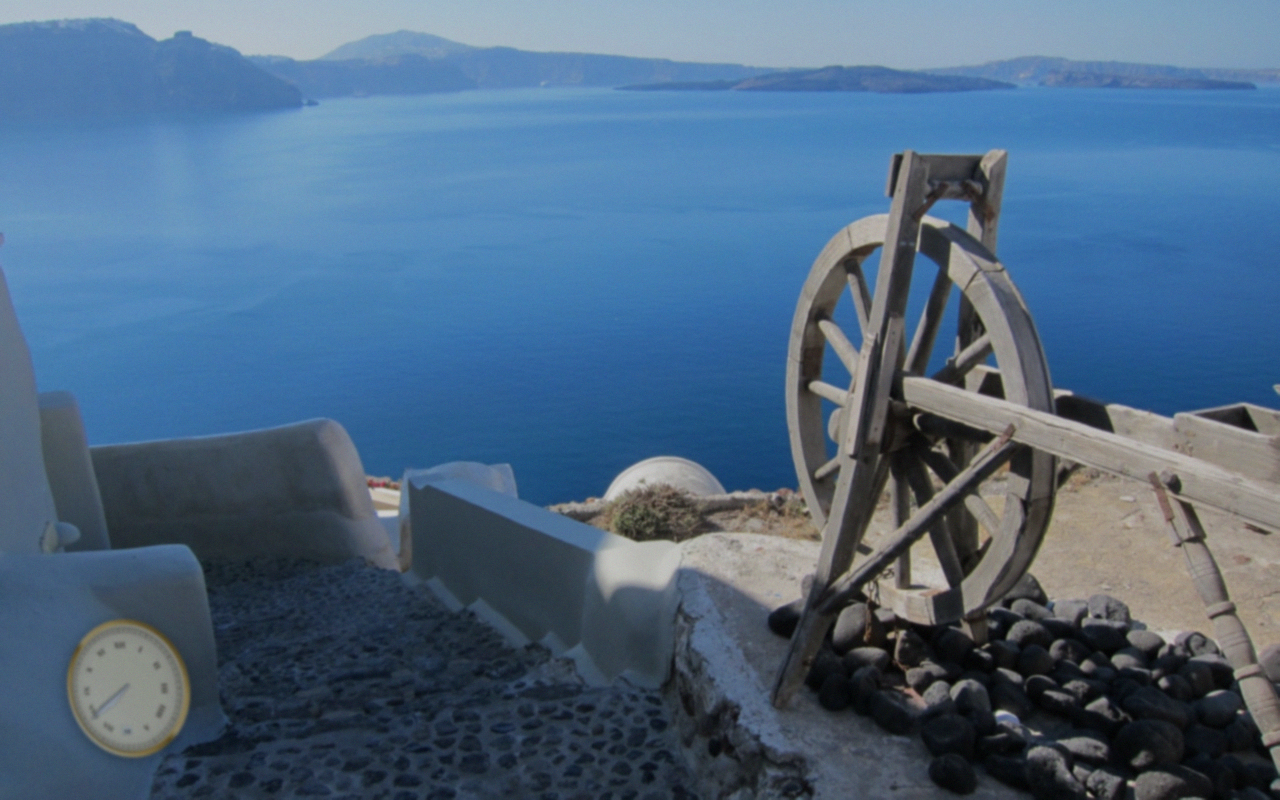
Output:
**7:39**
